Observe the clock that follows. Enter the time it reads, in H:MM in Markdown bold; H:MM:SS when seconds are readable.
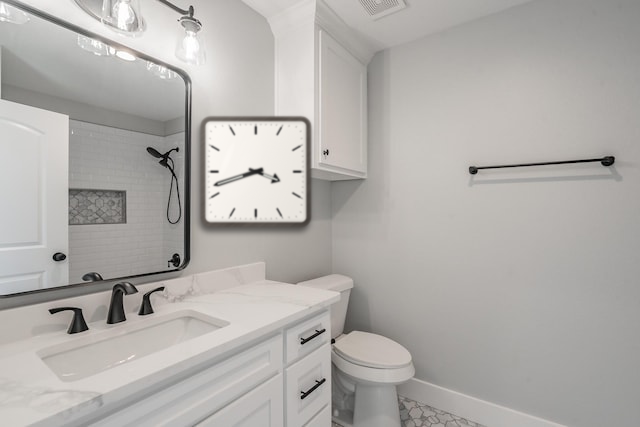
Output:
**3:42**
